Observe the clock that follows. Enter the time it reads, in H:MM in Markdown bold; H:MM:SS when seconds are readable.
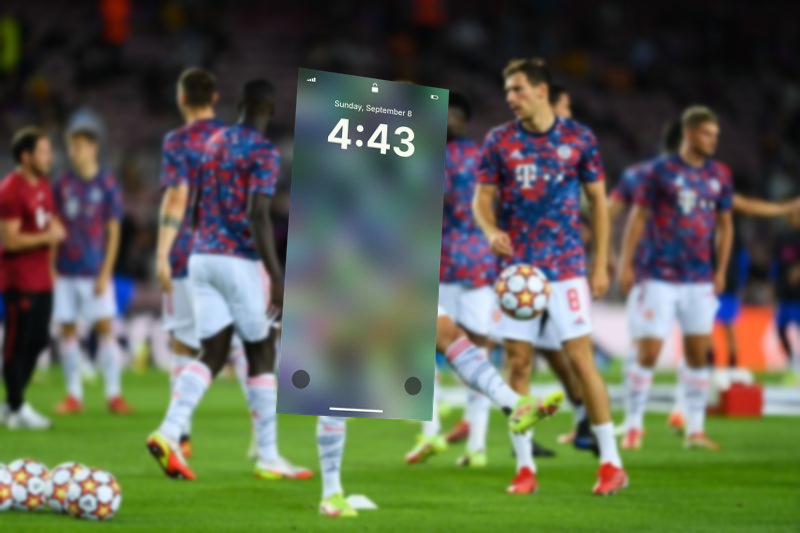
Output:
**4:43**
